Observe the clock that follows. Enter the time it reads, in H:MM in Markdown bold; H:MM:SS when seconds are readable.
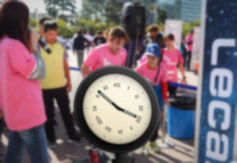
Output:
**3:52**
